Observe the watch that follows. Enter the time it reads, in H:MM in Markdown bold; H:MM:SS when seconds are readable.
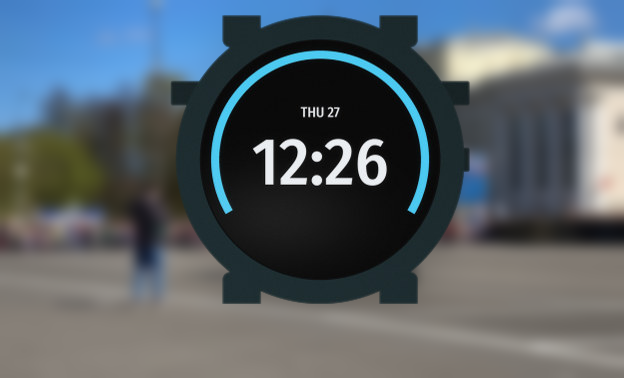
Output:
**12:26**
